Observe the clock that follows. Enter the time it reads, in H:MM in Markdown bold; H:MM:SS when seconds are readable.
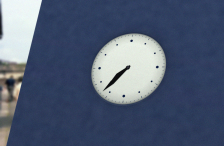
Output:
**7:37**
